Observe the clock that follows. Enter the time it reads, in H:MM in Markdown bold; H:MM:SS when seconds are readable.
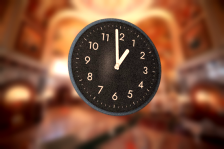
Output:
**12:59**
